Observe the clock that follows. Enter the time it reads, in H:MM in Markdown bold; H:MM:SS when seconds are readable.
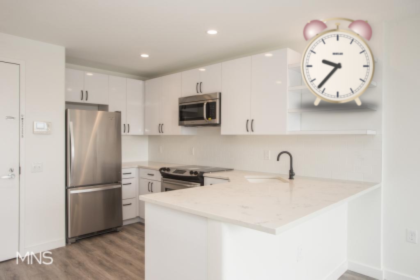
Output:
**9:37**
